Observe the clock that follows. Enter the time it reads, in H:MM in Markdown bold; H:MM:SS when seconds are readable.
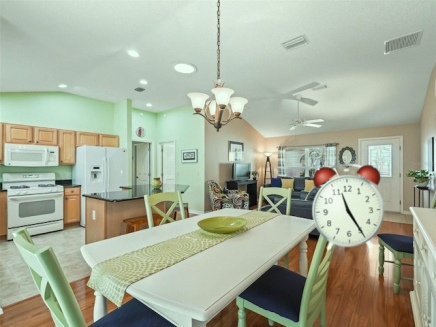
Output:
**11:25**
